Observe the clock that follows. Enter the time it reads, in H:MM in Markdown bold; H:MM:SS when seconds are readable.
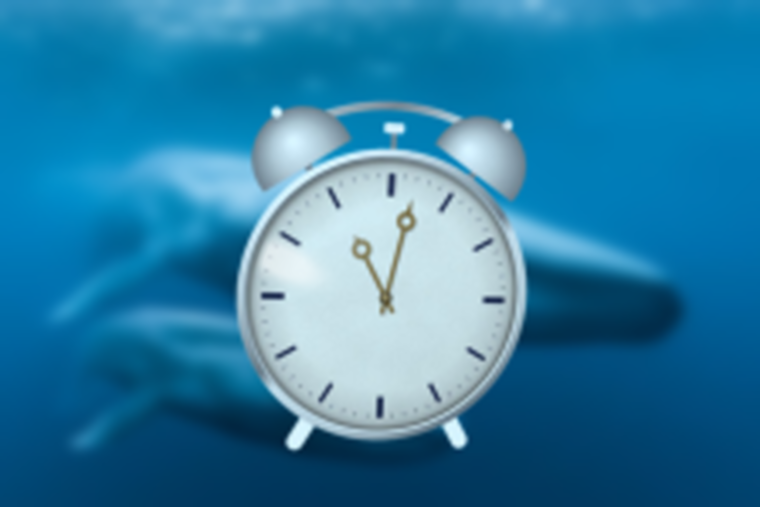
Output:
**11:02**
